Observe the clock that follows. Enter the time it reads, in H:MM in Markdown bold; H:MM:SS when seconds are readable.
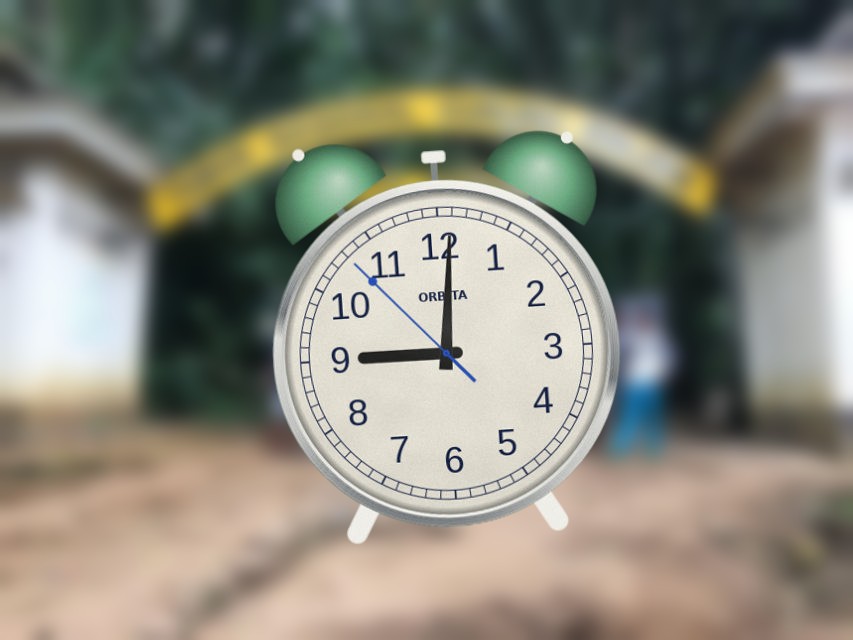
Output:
**9:00:53**
